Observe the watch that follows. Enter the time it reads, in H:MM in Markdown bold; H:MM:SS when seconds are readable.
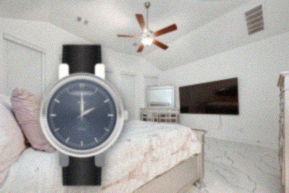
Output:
**2:00**
